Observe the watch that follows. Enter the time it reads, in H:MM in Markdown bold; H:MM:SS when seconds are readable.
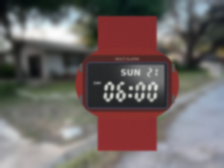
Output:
**6:00**
